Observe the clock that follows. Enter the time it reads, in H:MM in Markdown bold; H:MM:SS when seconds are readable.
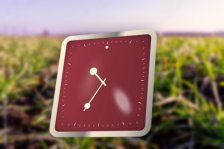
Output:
**10:35**
